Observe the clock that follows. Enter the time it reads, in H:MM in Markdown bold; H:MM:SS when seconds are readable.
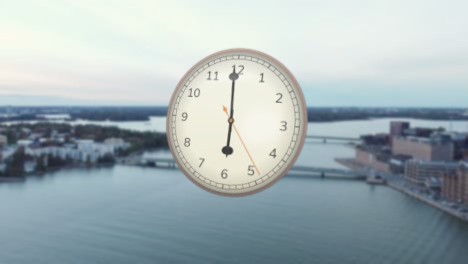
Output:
**5:59:24**
